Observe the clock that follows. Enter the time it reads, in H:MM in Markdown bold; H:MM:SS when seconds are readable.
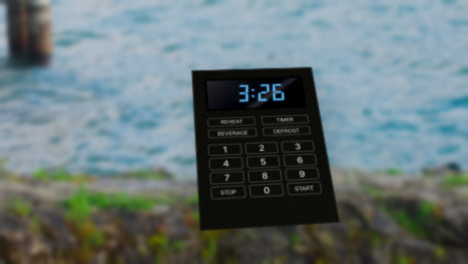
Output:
**3:26**
